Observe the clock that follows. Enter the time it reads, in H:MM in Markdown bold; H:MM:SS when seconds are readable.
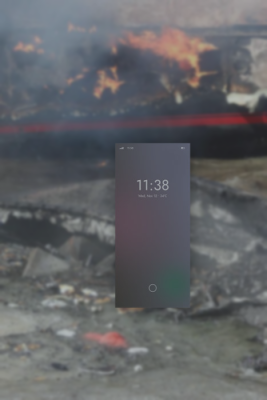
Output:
**11:38**
